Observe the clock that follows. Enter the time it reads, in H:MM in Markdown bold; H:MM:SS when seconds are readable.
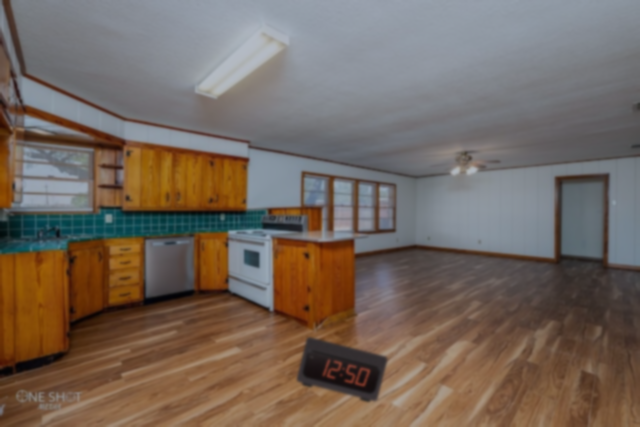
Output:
**12:50**
